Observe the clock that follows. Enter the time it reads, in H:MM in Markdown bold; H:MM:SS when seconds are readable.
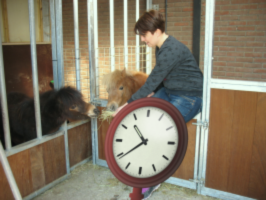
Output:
**10:39**
